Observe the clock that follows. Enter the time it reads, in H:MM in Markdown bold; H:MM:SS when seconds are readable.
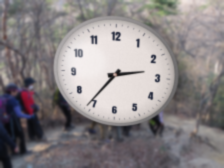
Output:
**2:36**
